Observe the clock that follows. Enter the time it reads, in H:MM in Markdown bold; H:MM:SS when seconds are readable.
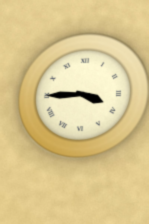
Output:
**3:45**
